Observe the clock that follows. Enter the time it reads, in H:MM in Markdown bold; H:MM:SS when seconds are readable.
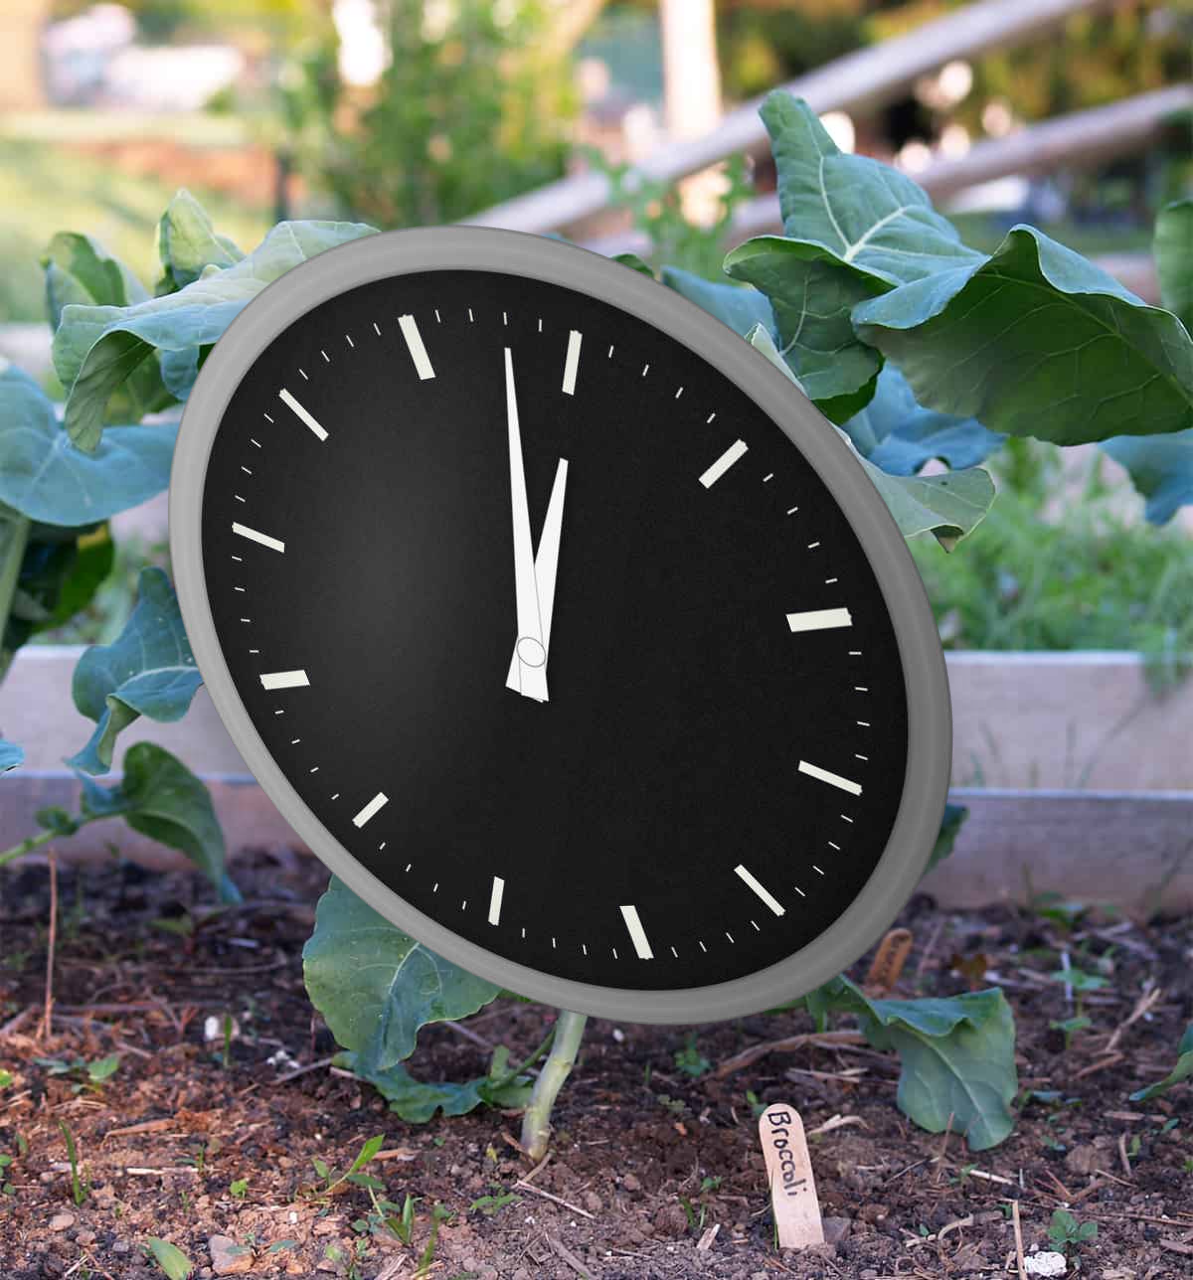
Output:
**1:03**
